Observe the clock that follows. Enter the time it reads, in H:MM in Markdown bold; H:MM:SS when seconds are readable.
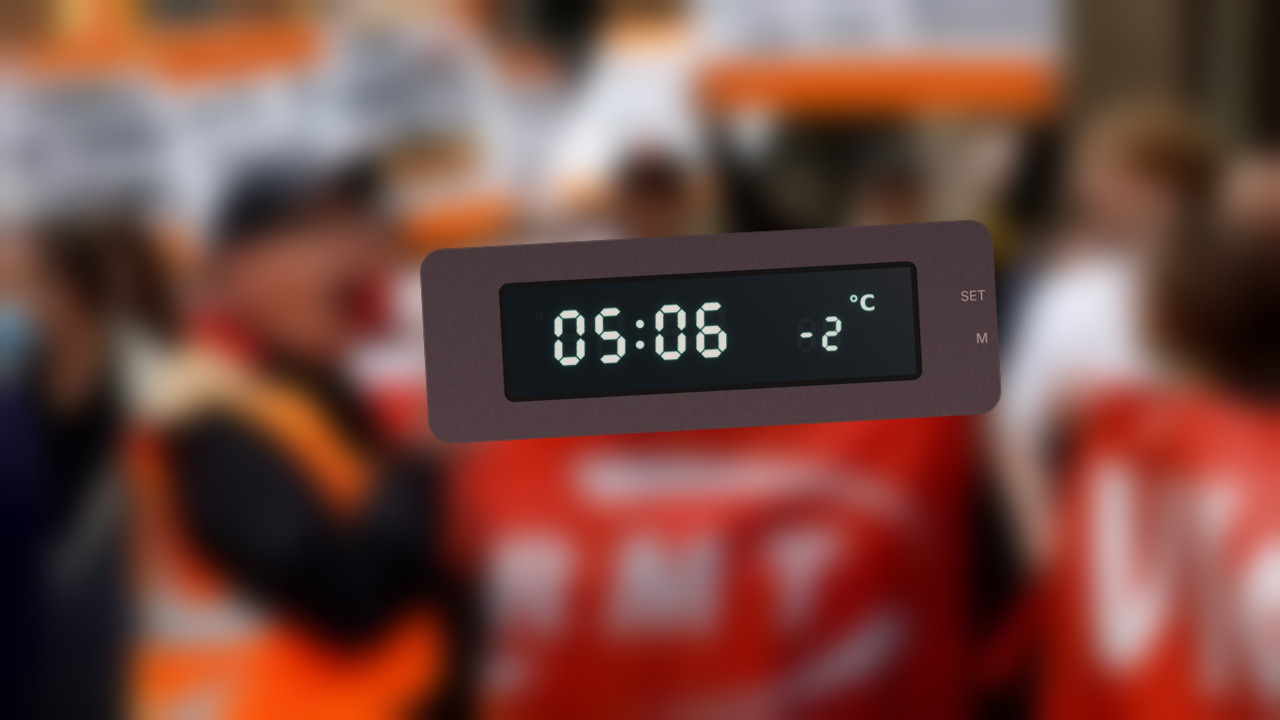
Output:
**5:06**
